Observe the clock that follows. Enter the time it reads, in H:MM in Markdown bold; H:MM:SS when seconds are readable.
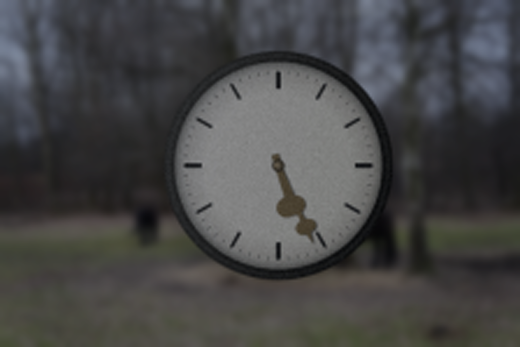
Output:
**5:26**
